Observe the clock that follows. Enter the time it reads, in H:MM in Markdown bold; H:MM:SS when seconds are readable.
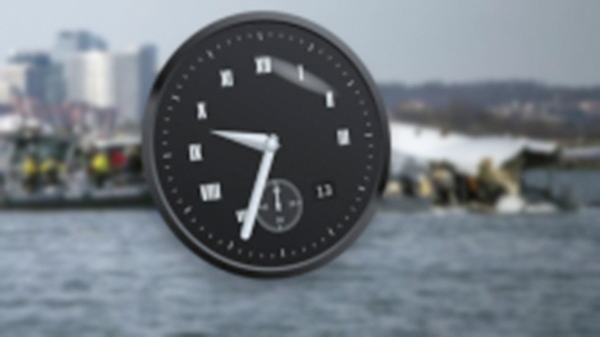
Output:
**9:34**
